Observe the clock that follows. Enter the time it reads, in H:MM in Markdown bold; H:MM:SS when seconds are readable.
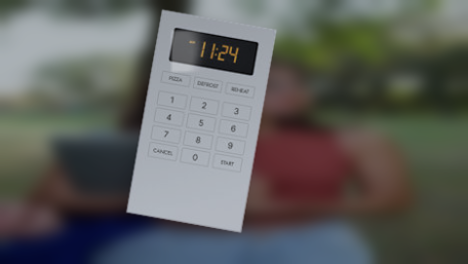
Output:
**11:24**
